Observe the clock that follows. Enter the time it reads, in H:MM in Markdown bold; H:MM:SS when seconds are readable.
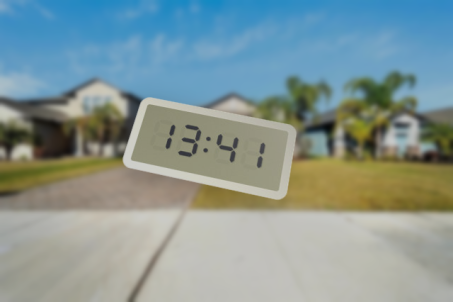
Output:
**13:41**
